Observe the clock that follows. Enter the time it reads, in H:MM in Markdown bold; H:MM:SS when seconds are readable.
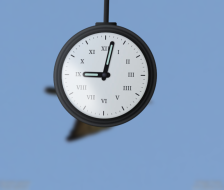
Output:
**9:02**
